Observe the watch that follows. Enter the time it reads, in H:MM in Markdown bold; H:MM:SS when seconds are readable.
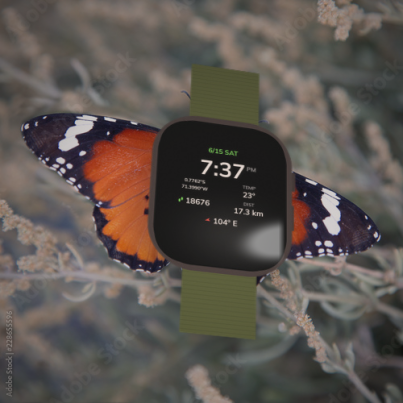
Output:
**7:37**
